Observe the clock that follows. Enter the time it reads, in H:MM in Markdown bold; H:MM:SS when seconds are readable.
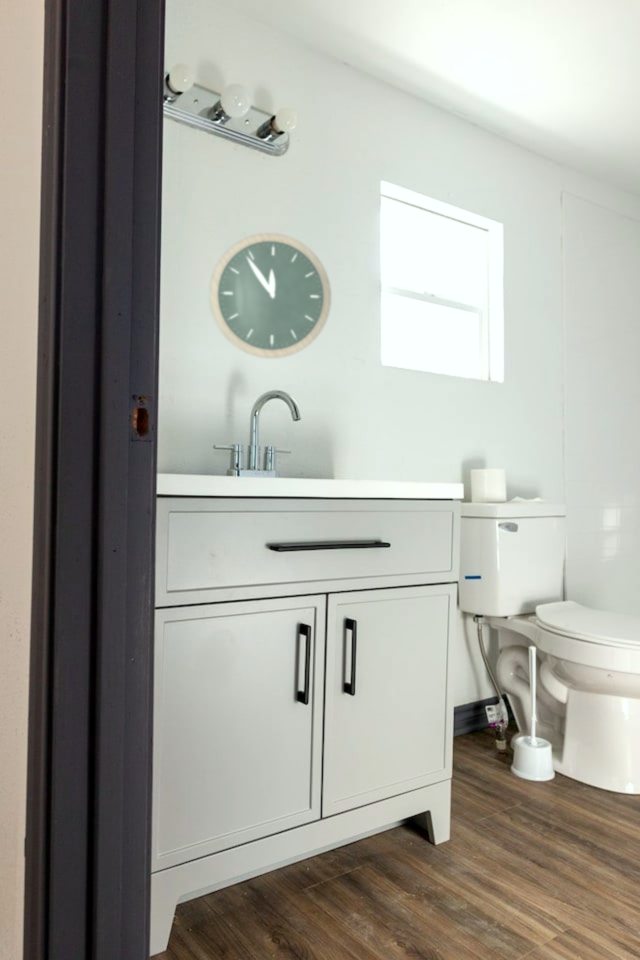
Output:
**11:54**
